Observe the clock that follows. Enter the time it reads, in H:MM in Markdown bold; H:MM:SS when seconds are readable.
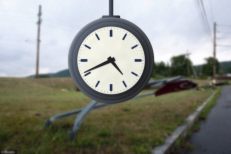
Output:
**4:41**
